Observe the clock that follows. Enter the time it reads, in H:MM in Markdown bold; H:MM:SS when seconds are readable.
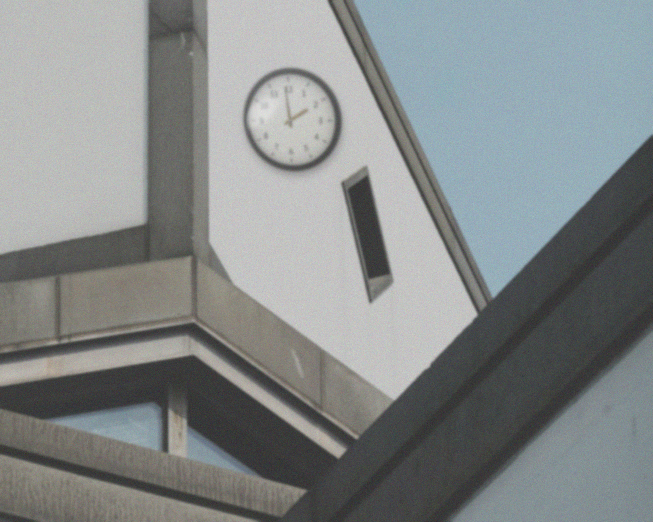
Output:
**1:59**
